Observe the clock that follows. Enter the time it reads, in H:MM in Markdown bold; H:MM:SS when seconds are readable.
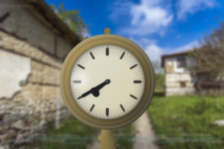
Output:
**7:40**
